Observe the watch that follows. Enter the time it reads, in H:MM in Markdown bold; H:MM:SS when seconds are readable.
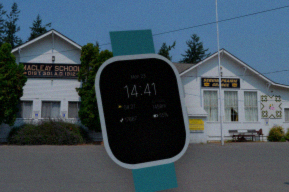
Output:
**14:41**
